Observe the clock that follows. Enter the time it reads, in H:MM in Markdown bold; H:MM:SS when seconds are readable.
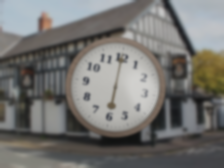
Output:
**6:00**
